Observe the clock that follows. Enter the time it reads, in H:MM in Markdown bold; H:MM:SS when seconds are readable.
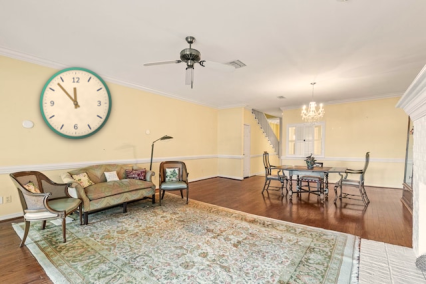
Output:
**11:53**
